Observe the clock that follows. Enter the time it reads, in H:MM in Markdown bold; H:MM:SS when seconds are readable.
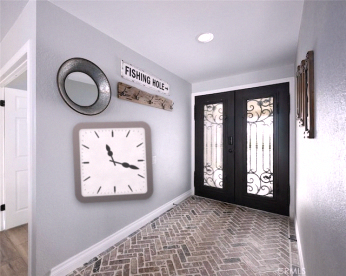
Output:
**11:18**
